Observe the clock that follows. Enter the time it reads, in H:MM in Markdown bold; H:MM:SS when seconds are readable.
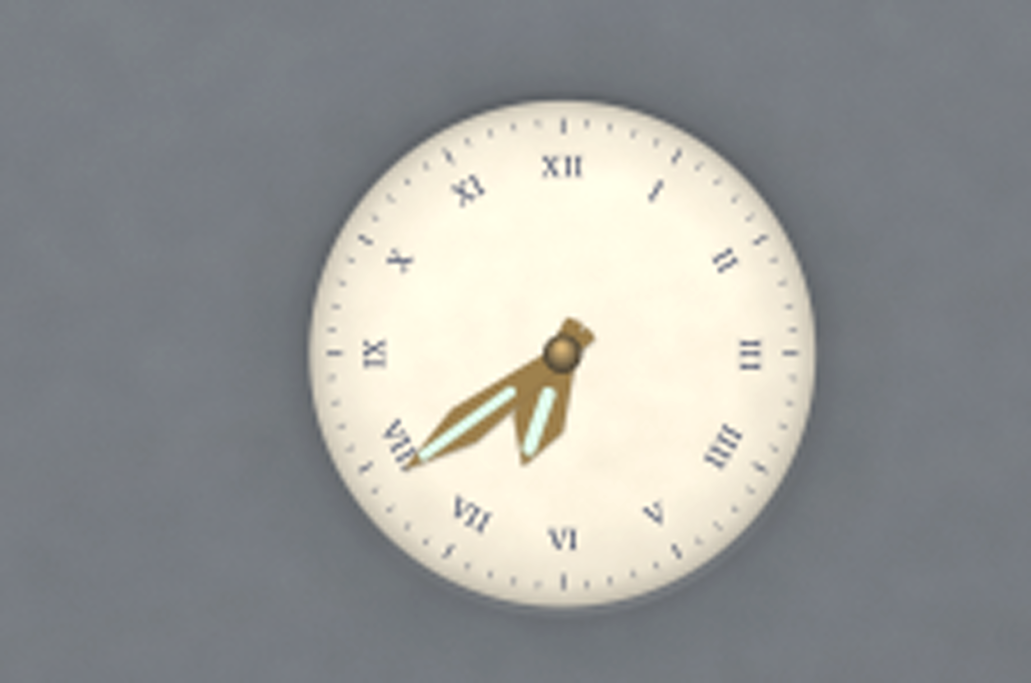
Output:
**6:39**
